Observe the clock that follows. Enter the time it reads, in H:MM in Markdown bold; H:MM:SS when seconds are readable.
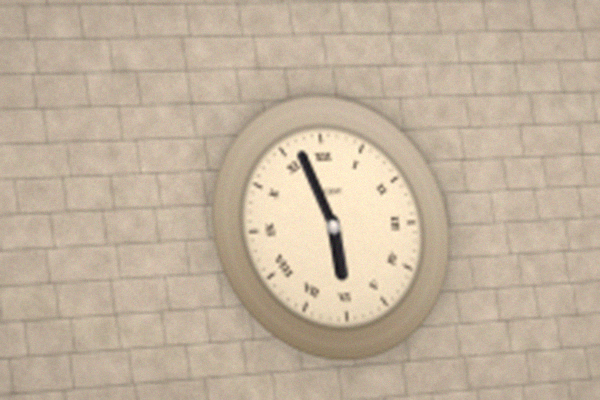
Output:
**5:57**
